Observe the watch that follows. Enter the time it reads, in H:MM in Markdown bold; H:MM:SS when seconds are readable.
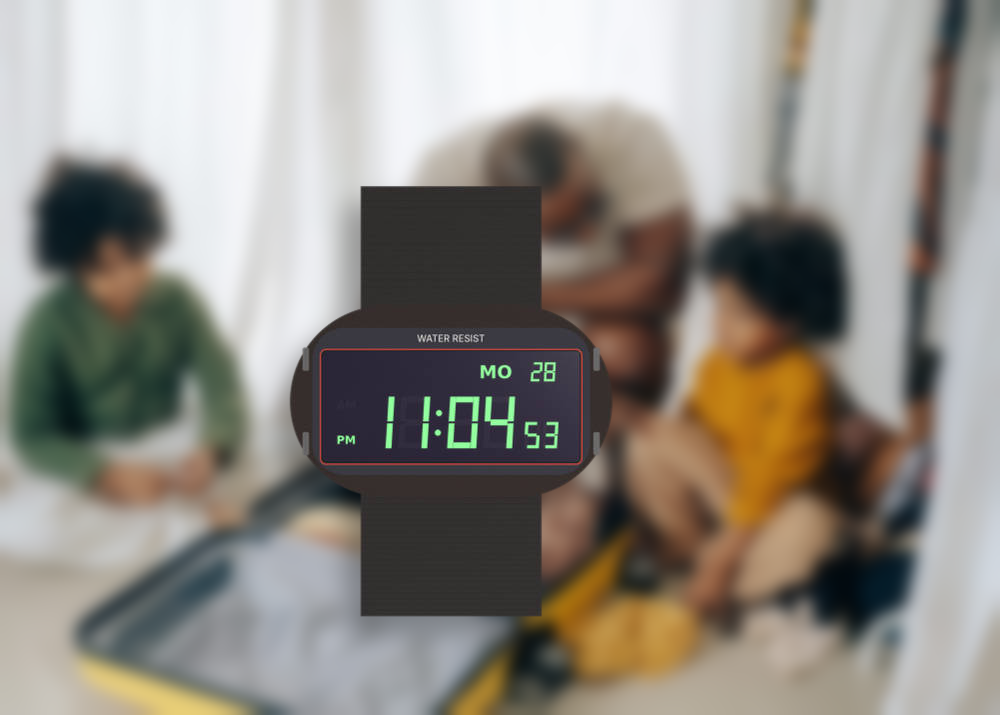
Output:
**11:04:53**
